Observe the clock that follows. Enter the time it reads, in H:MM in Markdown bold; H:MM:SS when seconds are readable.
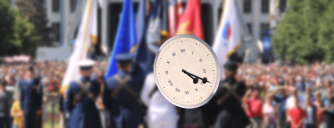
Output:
**4:19**
